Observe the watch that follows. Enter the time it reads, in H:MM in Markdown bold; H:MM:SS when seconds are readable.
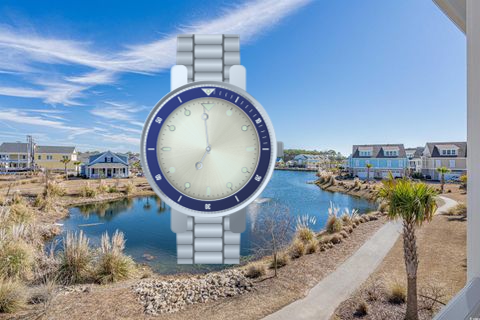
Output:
**6:59**
